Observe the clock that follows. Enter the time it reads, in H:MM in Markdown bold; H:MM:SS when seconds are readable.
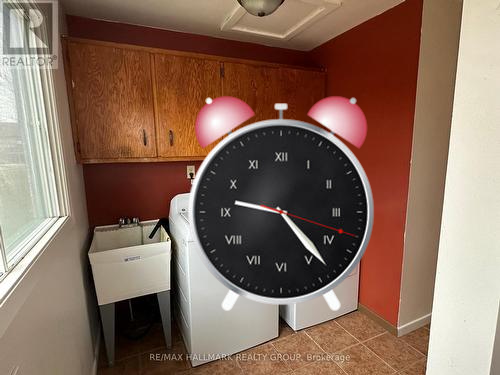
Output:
**9:23:18**
